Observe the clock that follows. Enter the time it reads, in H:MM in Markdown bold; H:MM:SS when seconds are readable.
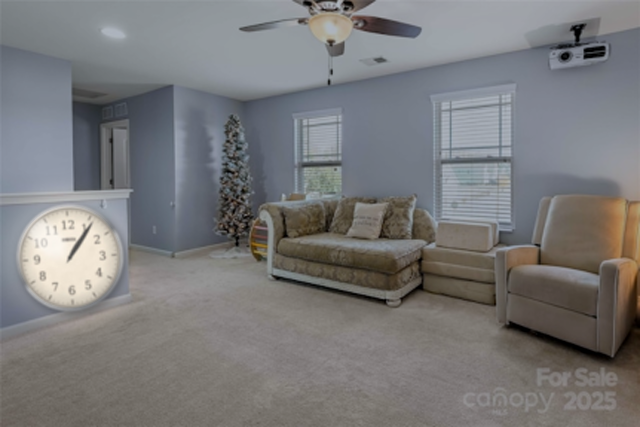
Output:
**1:06**
